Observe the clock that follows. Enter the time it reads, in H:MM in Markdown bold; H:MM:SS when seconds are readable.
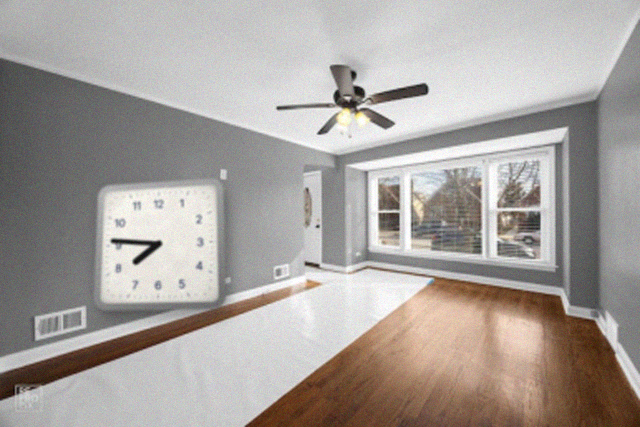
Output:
**7:46**
